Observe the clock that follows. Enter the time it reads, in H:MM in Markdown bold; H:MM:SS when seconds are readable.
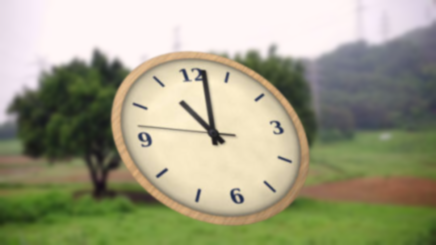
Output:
**11:01:47**
